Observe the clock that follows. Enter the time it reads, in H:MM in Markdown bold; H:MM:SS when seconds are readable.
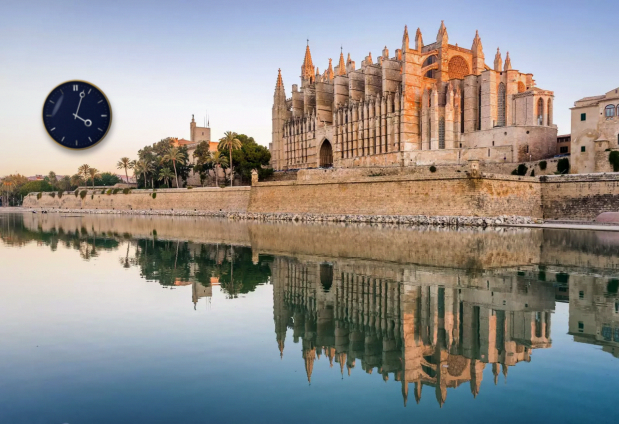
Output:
**4:03**
